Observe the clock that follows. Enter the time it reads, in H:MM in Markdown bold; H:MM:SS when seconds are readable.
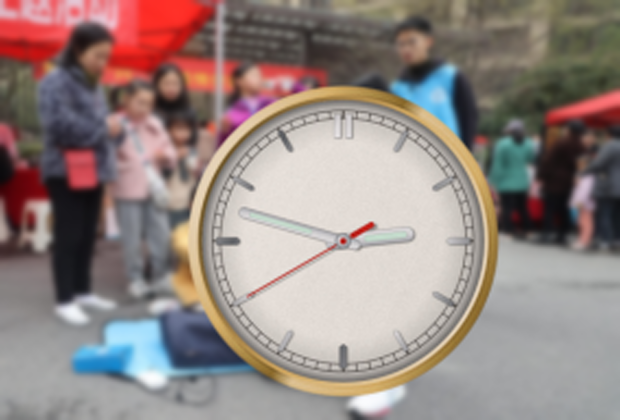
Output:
**2:47:40**
